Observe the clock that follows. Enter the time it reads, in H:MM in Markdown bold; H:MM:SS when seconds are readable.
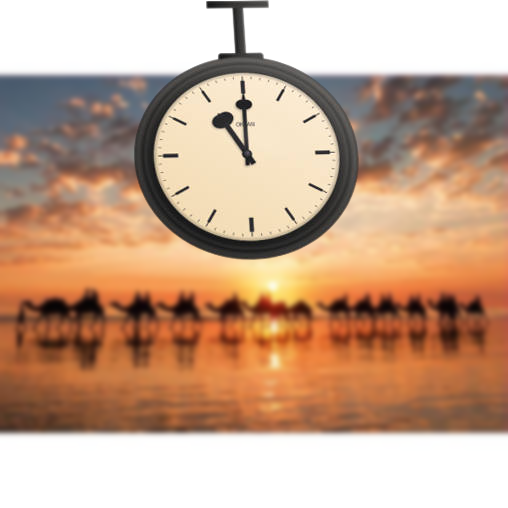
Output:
**11:00**
